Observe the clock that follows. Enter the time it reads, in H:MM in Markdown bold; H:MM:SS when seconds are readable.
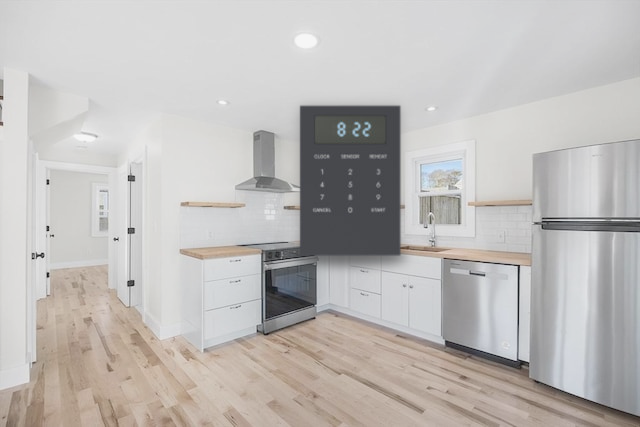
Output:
**8:22**
